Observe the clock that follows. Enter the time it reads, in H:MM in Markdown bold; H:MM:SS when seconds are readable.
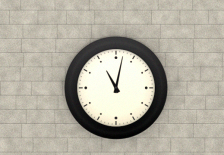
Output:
**11:02**
